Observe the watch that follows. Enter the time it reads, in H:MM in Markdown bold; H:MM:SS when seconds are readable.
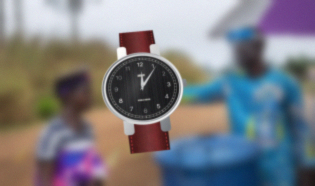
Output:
**12:06**
